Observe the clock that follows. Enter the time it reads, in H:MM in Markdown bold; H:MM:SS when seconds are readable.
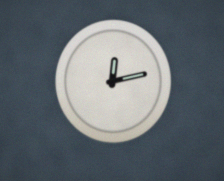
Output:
**12:13**
